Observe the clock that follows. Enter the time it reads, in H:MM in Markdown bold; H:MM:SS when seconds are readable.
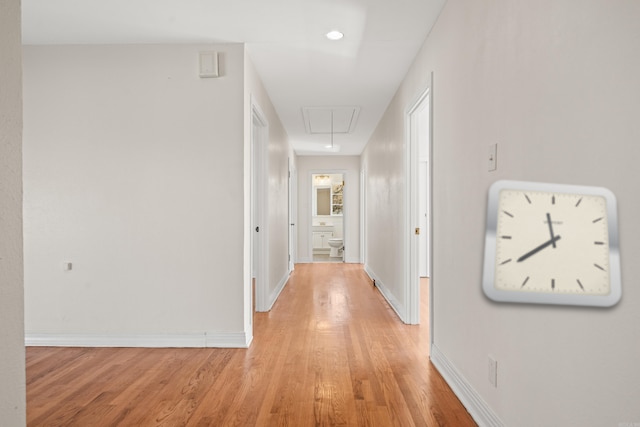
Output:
**11:39**
